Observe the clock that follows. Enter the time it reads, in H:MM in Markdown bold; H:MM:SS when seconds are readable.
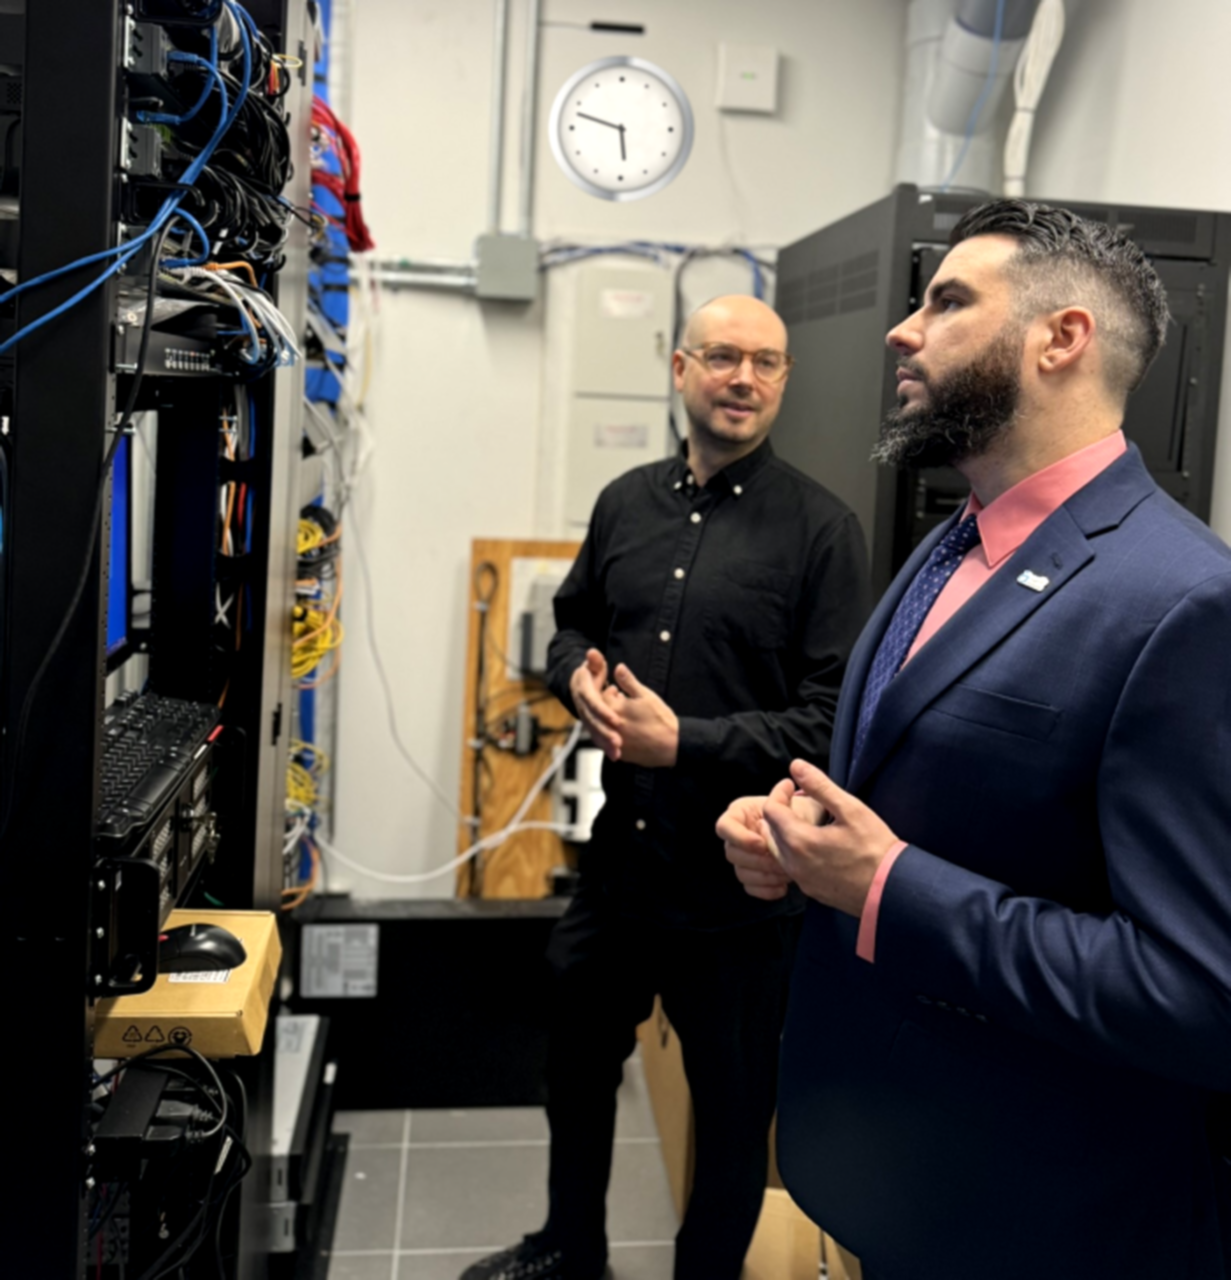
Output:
**5:48**
